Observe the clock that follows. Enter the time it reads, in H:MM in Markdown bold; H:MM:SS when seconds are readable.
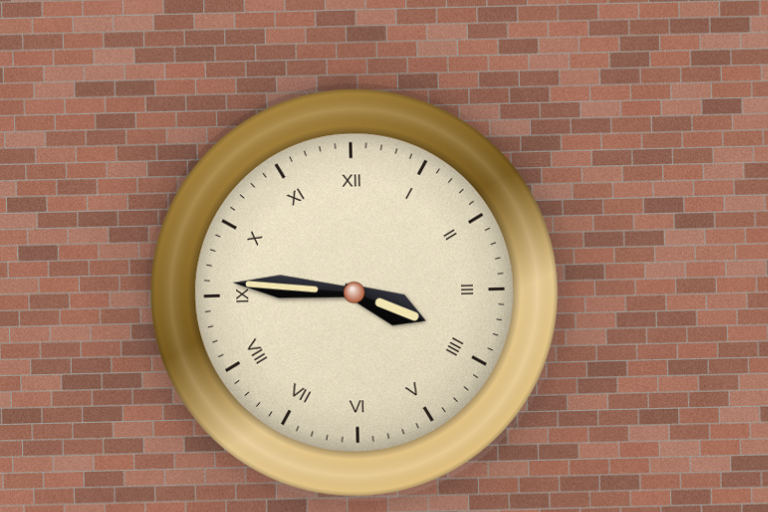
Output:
**3:46**
